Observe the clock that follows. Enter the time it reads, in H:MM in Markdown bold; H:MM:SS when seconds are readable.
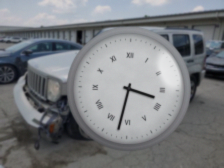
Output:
**3:32**
